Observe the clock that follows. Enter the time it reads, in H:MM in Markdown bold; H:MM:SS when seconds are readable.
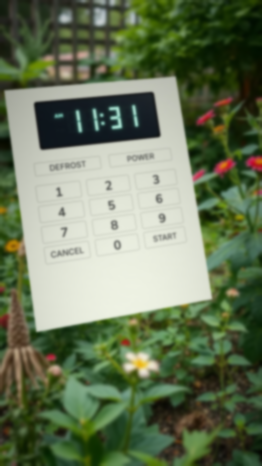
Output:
**11:31**
